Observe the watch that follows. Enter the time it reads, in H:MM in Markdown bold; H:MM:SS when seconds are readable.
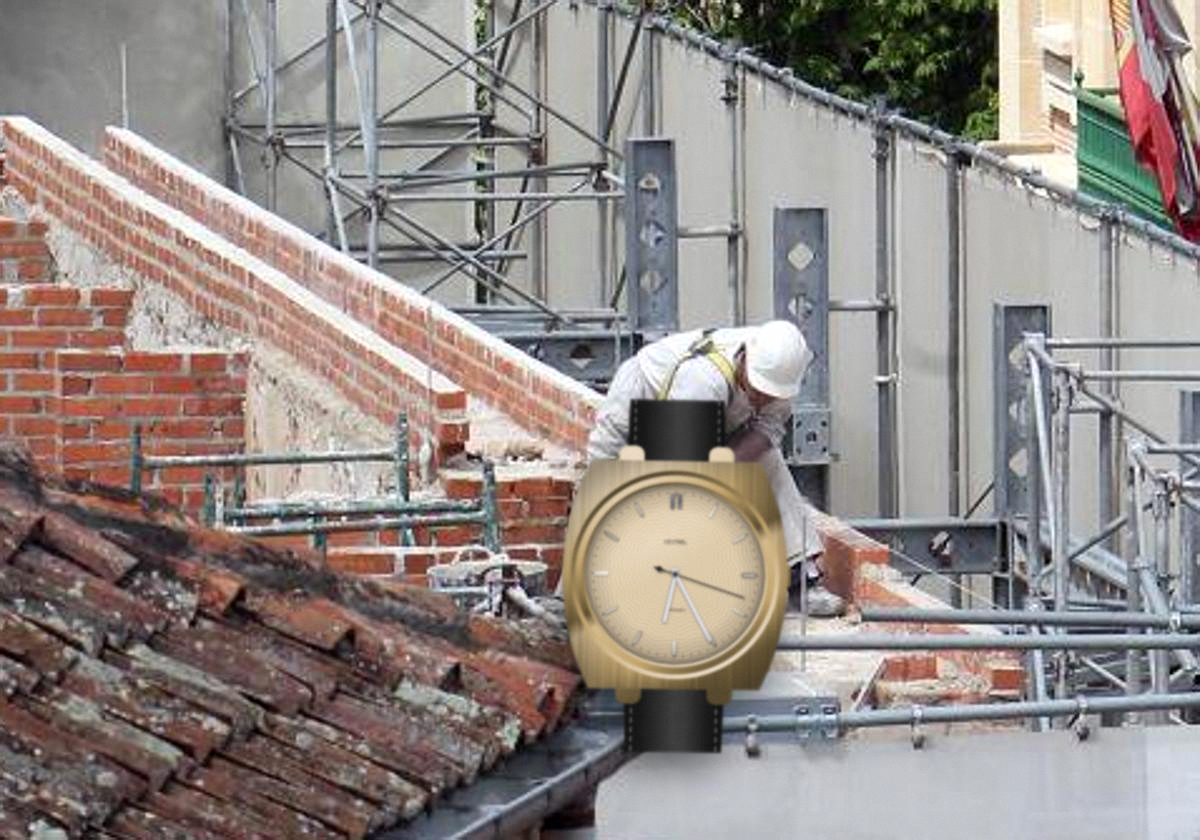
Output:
**6:25:18**
